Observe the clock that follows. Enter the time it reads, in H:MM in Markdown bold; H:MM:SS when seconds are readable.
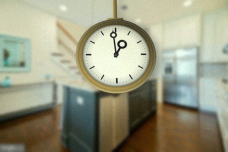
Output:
**12:59**
